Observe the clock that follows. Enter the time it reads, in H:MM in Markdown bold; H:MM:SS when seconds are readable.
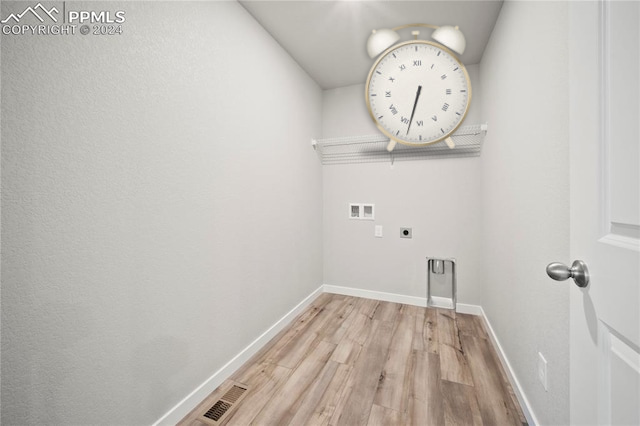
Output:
**6:33**
